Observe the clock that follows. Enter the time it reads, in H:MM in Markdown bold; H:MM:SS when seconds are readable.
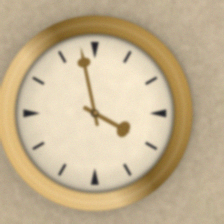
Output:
**3:58**
